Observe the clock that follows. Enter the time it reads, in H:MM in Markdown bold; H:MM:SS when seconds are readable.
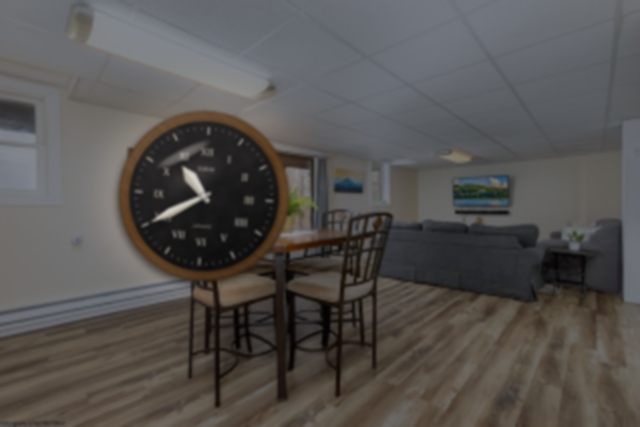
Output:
**10:40**
